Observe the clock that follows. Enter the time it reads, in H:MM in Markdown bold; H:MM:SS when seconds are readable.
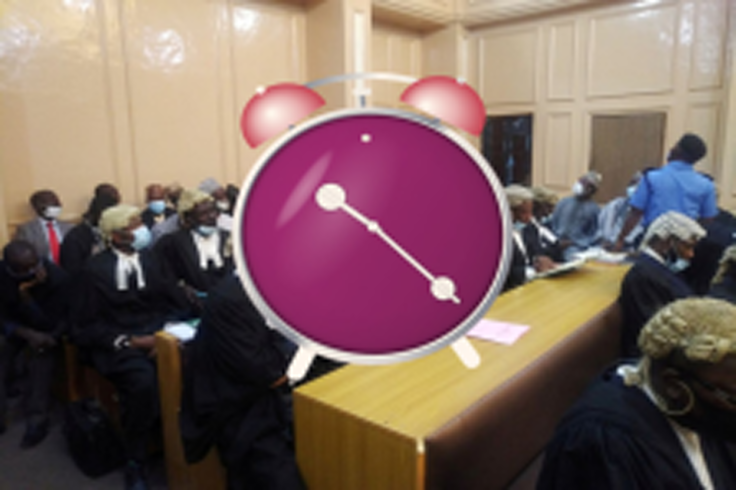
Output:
**10:23**
